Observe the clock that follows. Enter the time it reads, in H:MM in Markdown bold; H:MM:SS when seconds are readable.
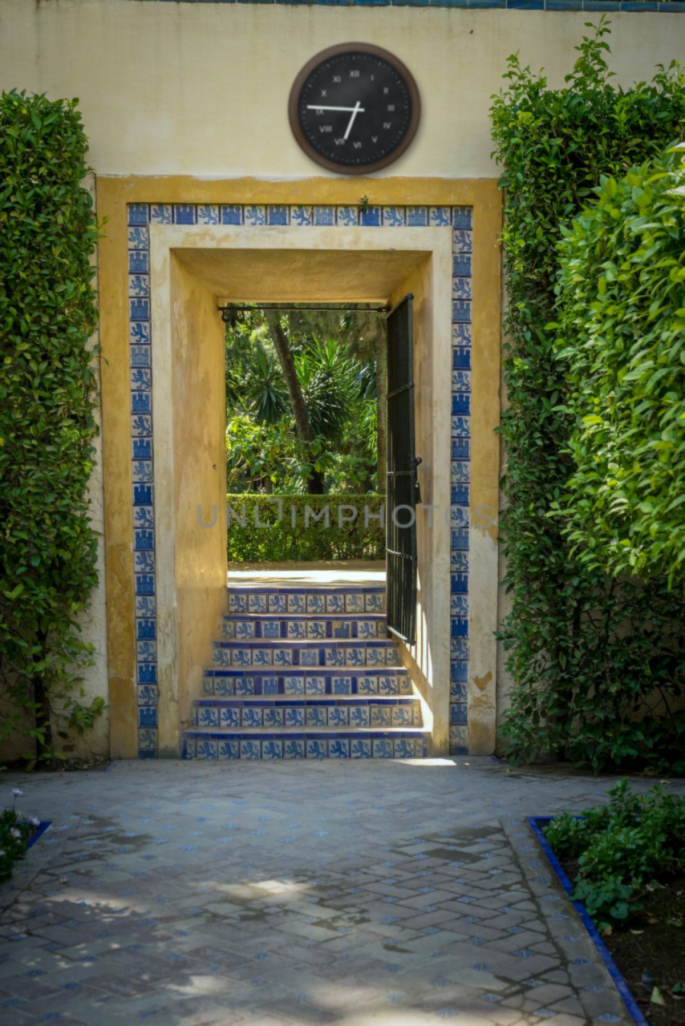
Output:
**6:46**
